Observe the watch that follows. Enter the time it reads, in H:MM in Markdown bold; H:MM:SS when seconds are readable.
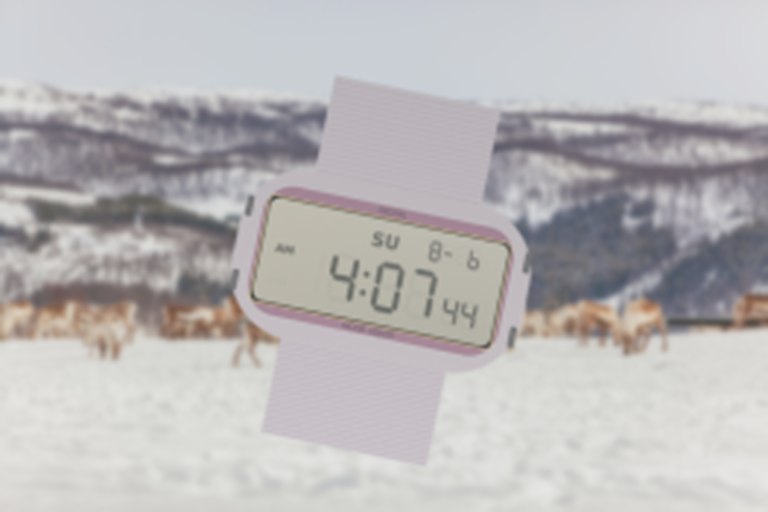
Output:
**4:07:44**
